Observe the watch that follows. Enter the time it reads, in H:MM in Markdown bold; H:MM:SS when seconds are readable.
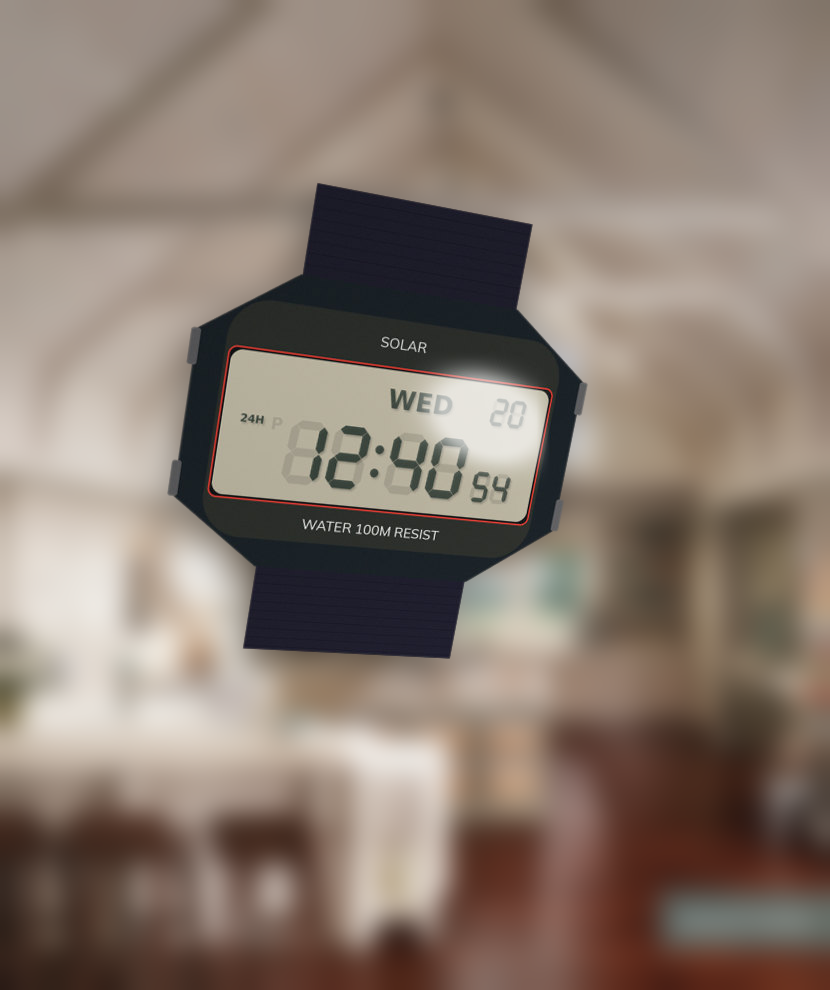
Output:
**12:40:54**
